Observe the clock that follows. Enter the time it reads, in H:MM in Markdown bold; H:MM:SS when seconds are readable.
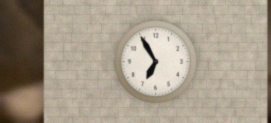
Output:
**6:55**
